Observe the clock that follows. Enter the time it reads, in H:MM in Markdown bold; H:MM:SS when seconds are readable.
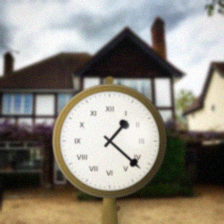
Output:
**1:22**
